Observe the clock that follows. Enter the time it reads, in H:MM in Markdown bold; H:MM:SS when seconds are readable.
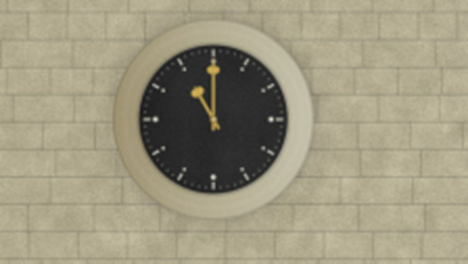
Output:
**11:00**
